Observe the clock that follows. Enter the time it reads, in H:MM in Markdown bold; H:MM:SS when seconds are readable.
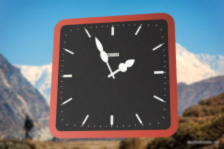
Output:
**1:56**
